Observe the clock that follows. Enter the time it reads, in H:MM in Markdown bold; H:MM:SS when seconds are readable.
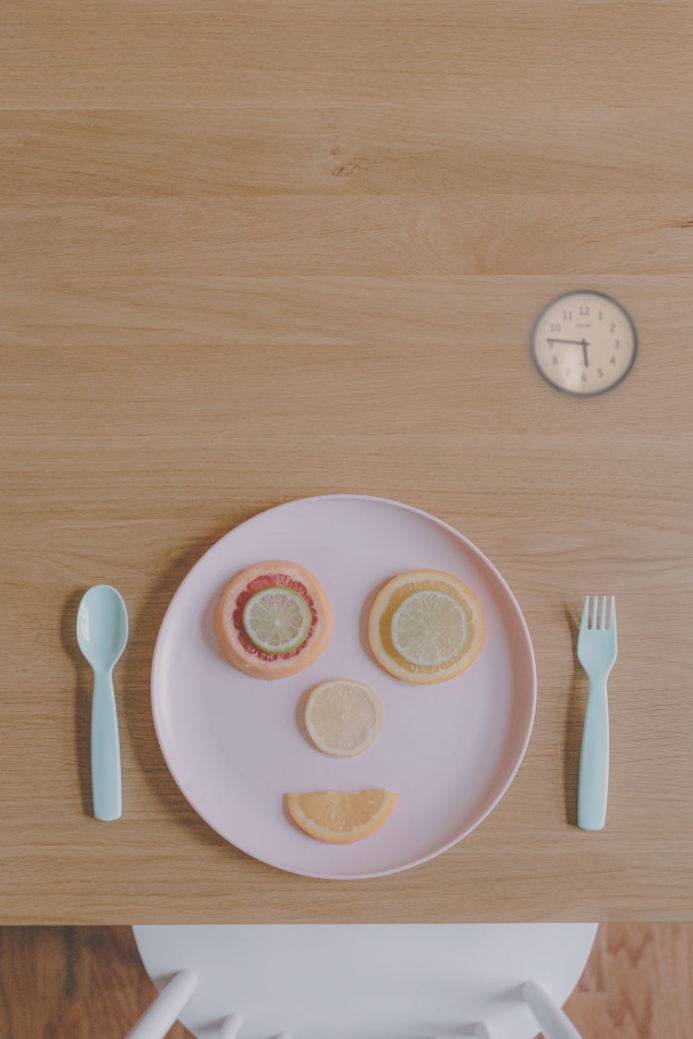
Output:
**5:46**
